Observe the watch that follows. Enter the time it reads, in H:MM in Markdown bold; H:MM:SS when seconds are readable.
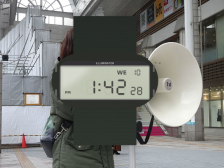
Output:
**1:42:28**
